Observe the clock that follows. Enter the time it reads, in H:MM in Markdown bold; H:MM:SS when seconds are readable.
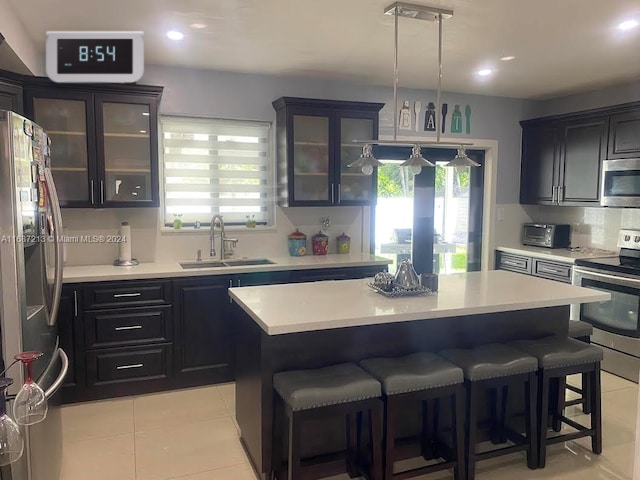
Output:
**8:54**
